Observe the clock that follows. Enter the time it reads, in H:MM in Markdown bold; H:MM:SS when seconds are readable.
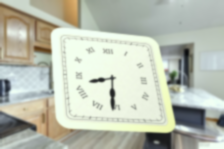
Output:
**8:31**
